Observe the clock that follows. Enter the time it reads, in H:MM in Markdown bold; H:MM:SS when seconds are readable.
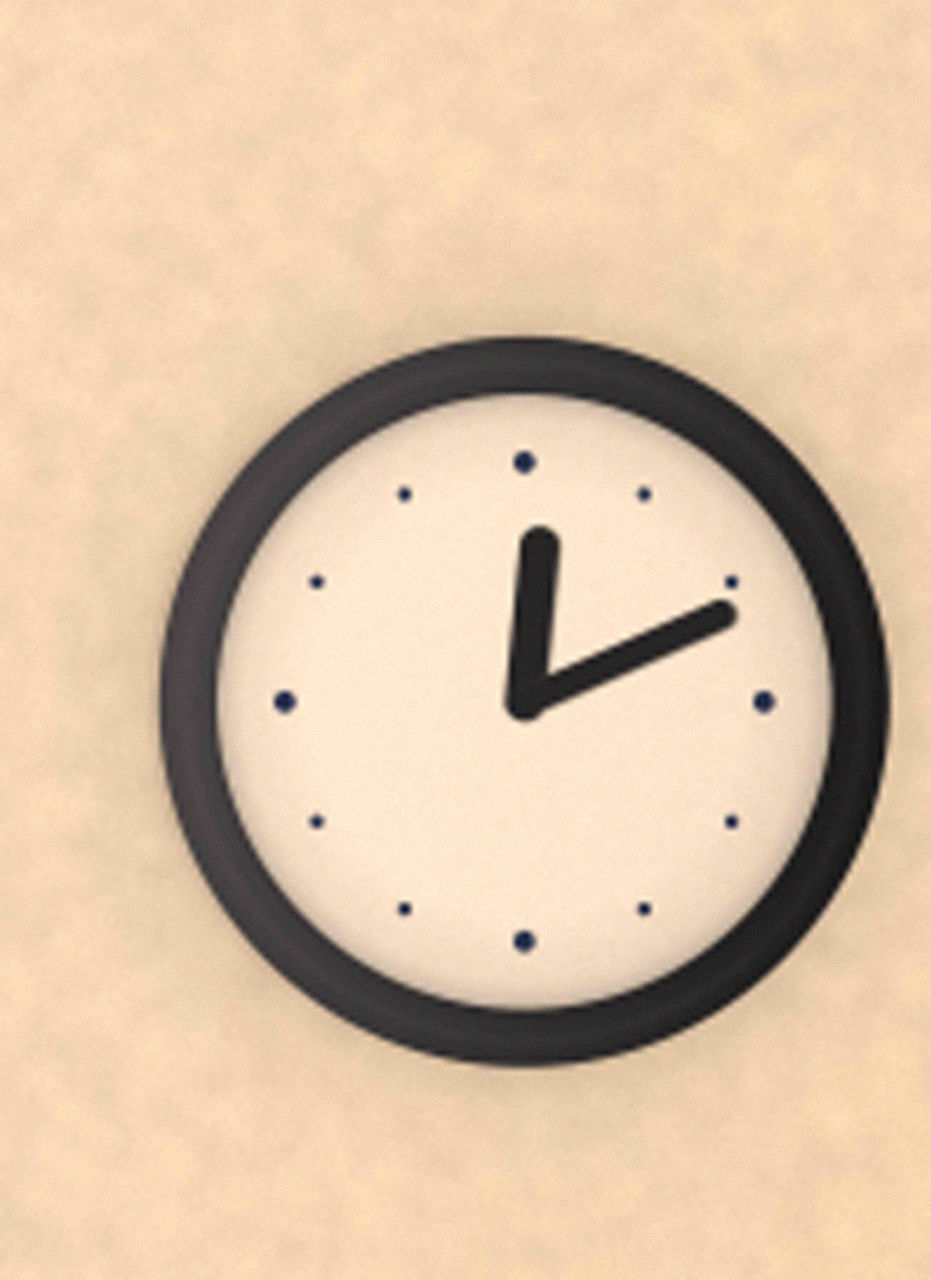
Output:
**12:11**
